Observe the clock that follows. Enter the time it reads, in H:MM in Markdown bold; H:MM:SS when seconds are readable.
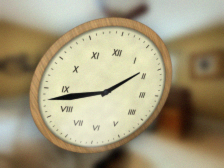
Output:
**1:43**
